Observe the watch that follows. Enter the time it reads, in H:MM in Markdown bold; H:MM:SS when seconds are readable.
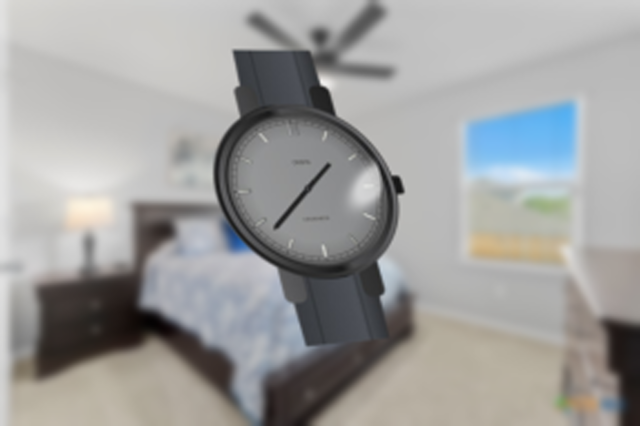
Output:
**1:38**
